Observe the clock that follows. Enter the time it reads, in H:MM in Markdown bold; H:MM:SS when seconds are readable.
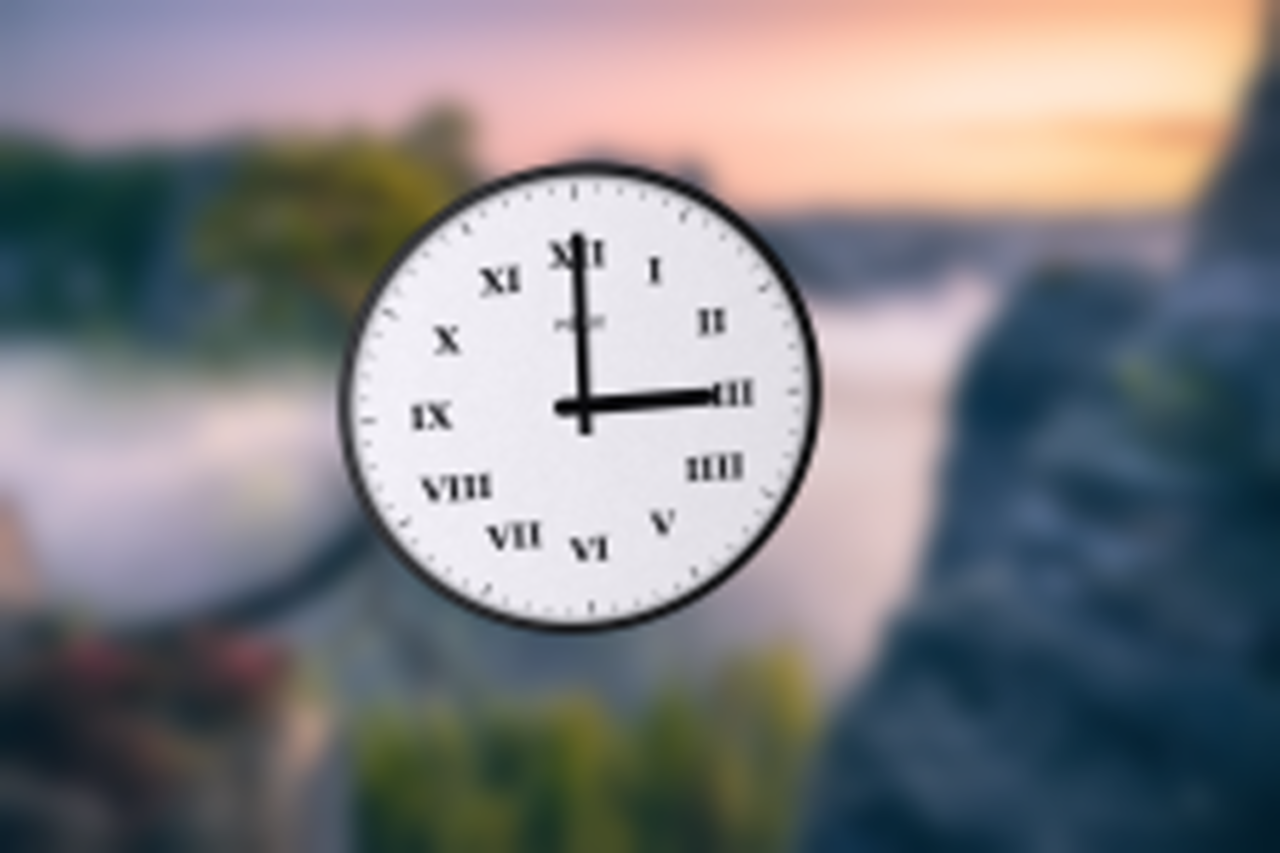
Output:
**3:00**
